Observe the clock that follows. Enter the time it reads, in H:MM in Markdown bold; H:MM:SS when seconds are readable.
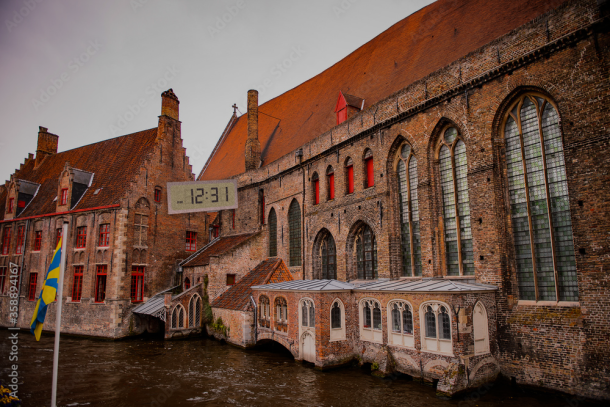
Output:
**12:31**
